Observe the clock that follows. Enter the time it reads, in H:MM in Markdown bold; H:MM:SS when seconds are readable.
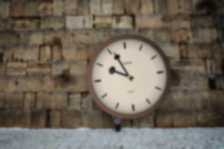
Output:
**9:56**
